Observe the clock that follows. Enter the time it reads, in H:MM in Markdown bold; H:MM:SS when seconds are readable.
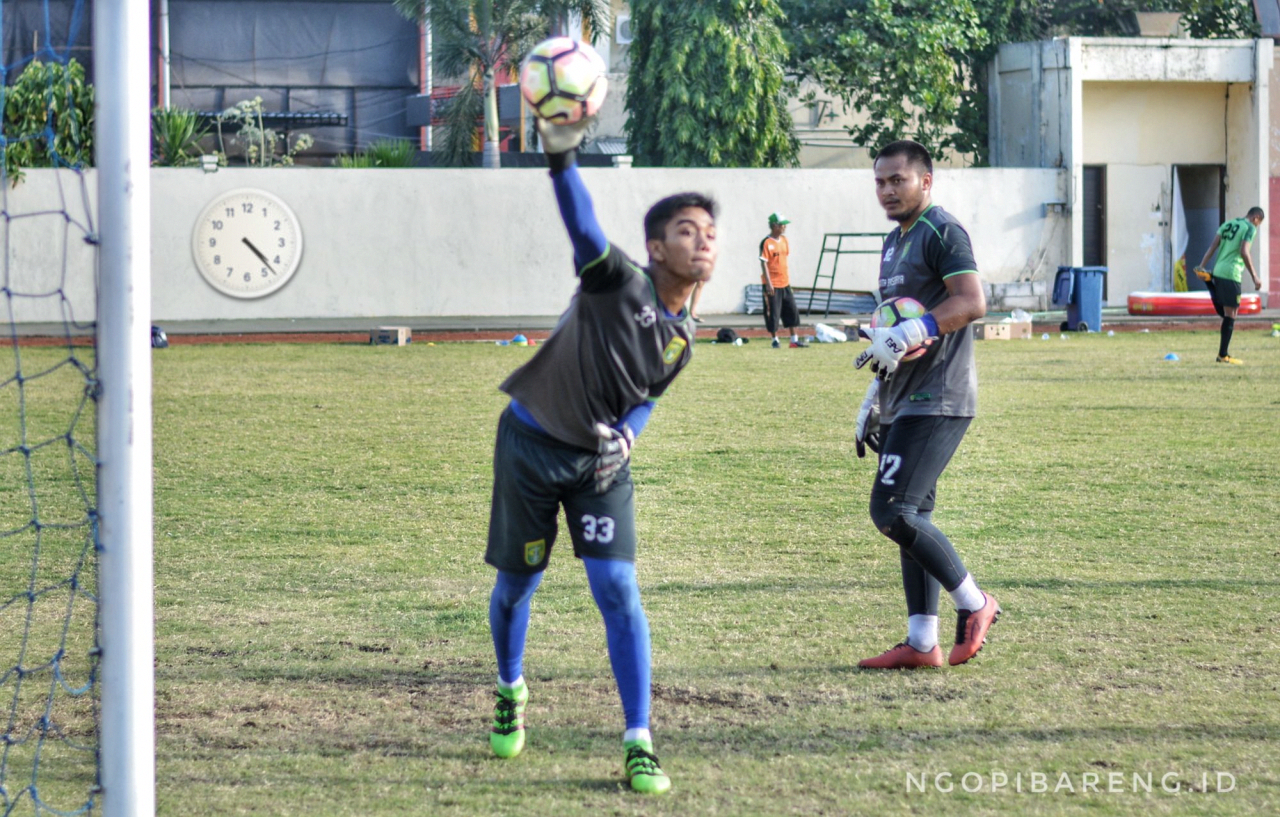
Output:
**4:23**
